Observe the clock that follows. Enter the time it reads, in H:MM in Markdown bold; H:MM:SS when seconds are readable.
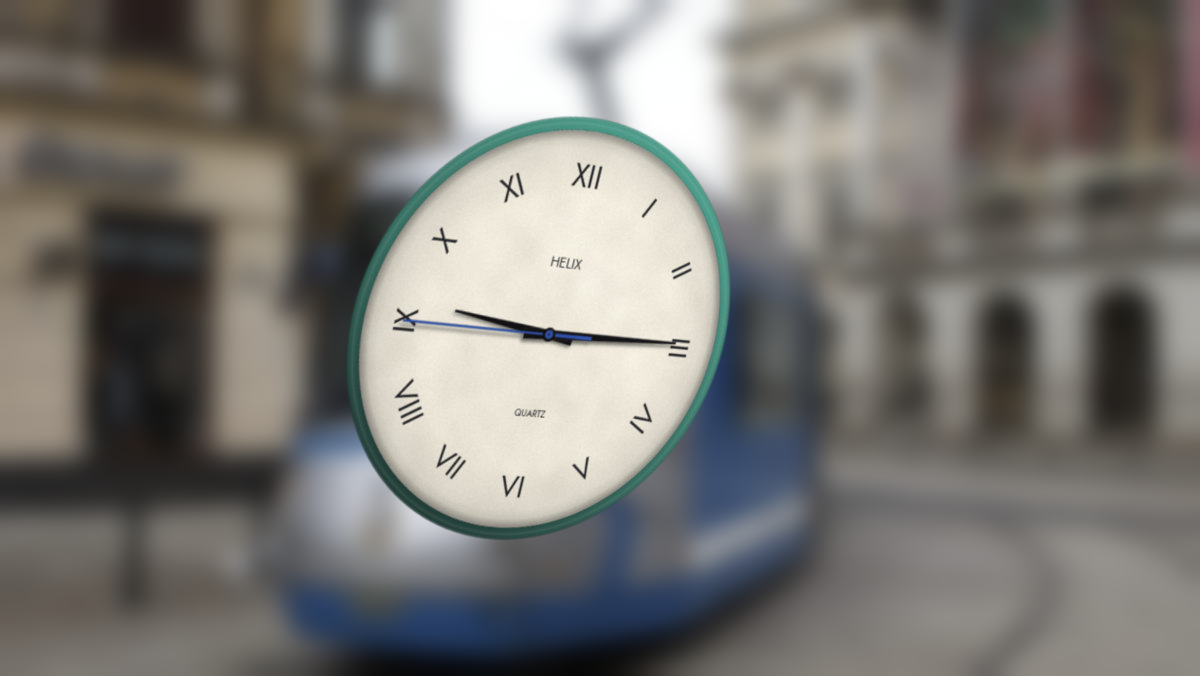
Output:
**9:14:45**
